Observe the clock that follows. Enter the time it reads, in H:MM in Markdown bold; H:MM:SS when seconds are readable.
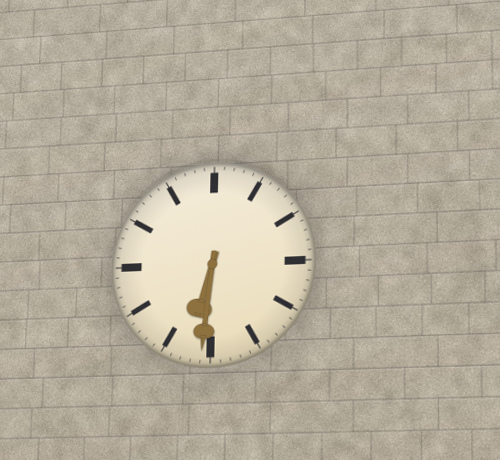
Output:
**6:31**
